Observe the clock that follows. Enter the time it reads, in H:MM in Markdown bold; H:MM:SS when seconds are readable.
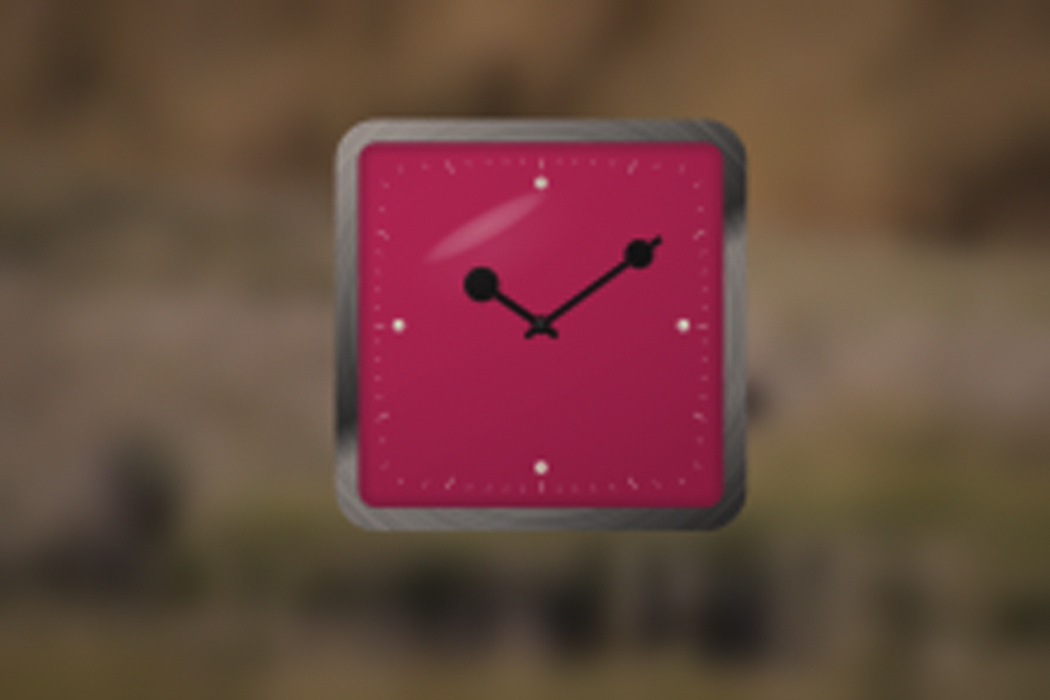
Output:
**10:09**
